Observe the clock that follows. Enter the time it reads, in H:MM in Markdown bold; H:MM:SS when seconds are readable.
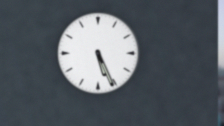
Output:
**5:26**
